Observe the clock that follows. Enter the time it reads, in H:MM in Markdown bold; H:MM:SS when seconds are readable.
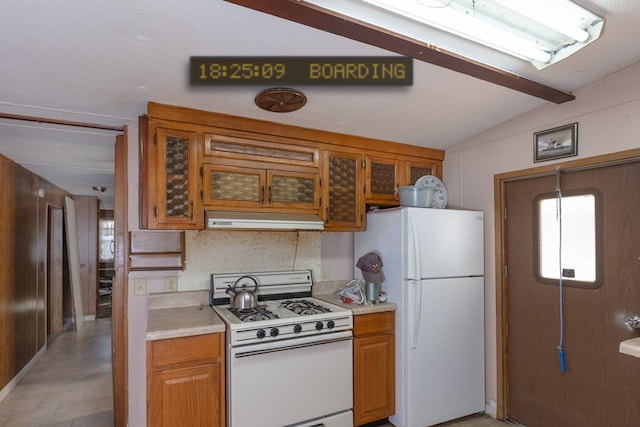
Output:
**18:25:09**
